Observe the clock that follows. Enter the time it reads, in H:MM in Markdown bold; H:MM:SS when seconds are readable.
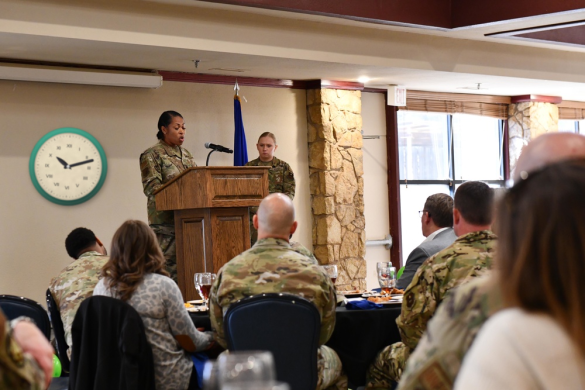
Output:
**10:12**
